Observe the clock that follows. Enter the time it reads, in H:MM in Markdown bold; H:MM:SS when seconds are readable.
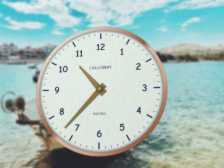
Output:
**10:37**
